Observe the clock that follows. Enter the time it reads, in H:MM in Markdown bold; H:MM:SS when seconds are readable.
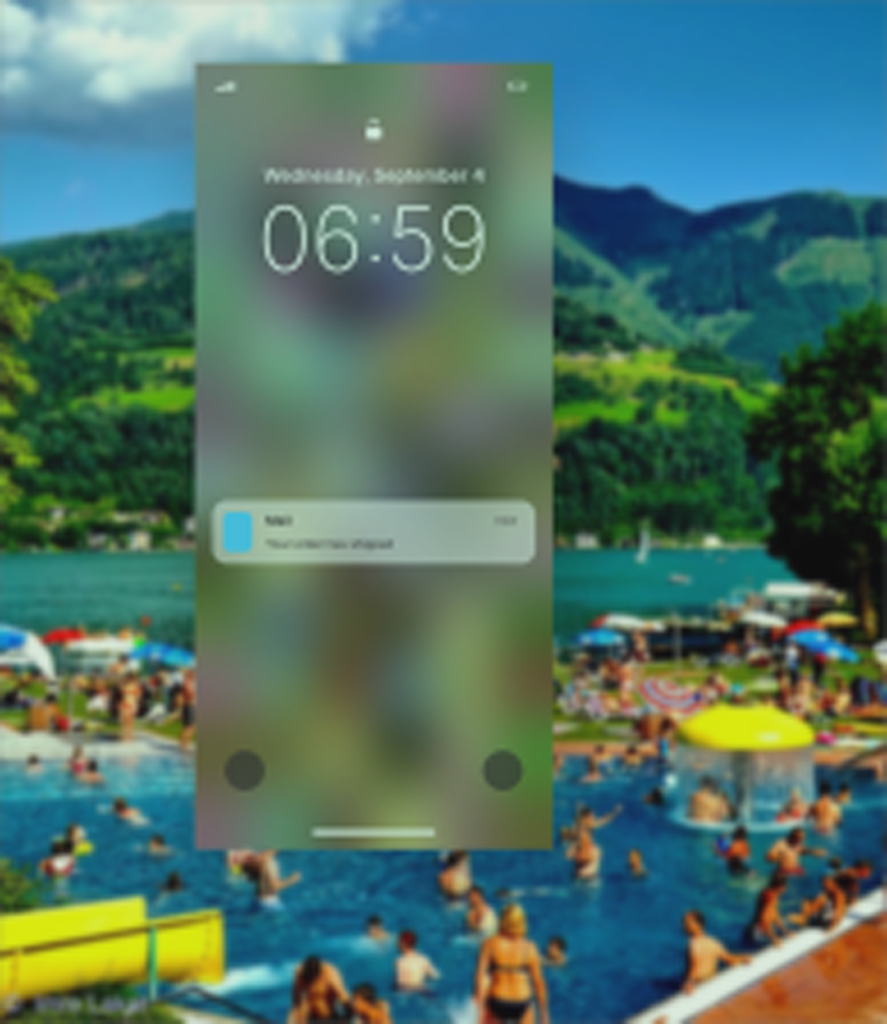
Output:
**6:59**
